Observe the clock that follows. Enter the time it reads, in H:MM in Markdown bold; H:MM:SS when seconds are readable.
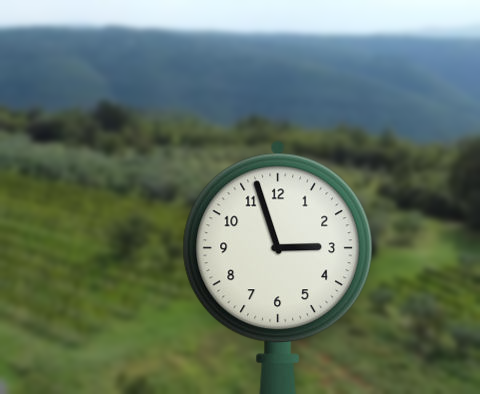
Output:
**2:57**
